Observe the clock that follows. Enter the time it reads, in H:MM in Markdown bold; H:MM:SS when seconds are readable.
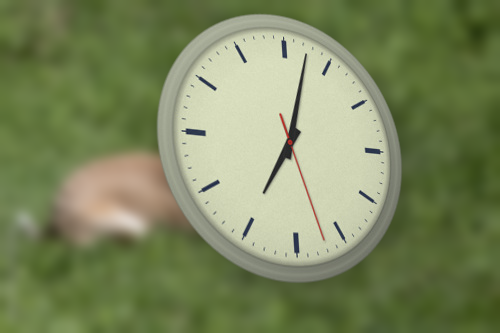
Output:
**7:02:27**
